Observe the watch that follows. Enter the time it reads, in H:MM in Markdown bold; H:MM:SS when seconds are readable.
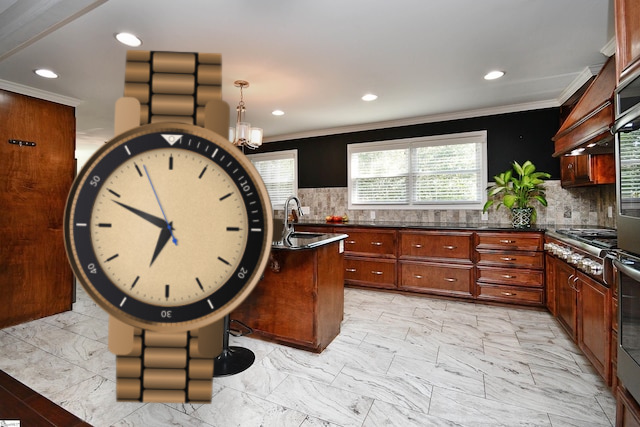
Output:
**6:48:56**
